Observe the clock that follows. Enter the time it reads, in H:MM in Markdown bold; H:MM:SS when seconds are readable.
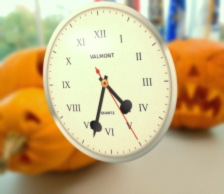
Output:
**4:33:25**
